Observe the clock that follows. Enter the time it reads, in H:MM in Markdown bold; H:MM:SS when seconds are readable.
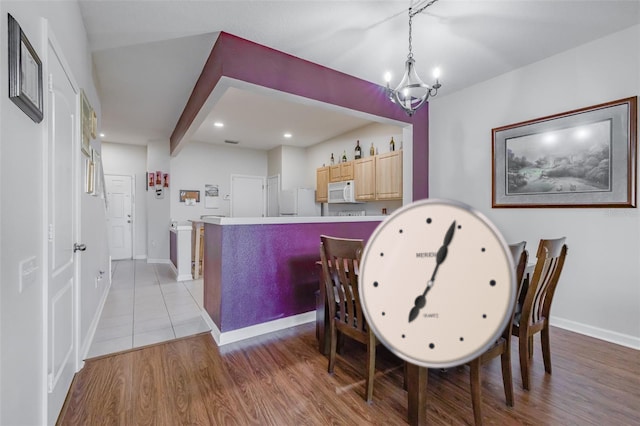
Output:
**7:04**
